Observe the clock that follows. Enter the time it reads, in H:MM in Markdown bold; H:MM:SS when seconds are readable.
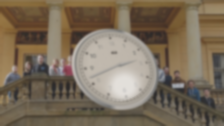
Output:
**2:42**
